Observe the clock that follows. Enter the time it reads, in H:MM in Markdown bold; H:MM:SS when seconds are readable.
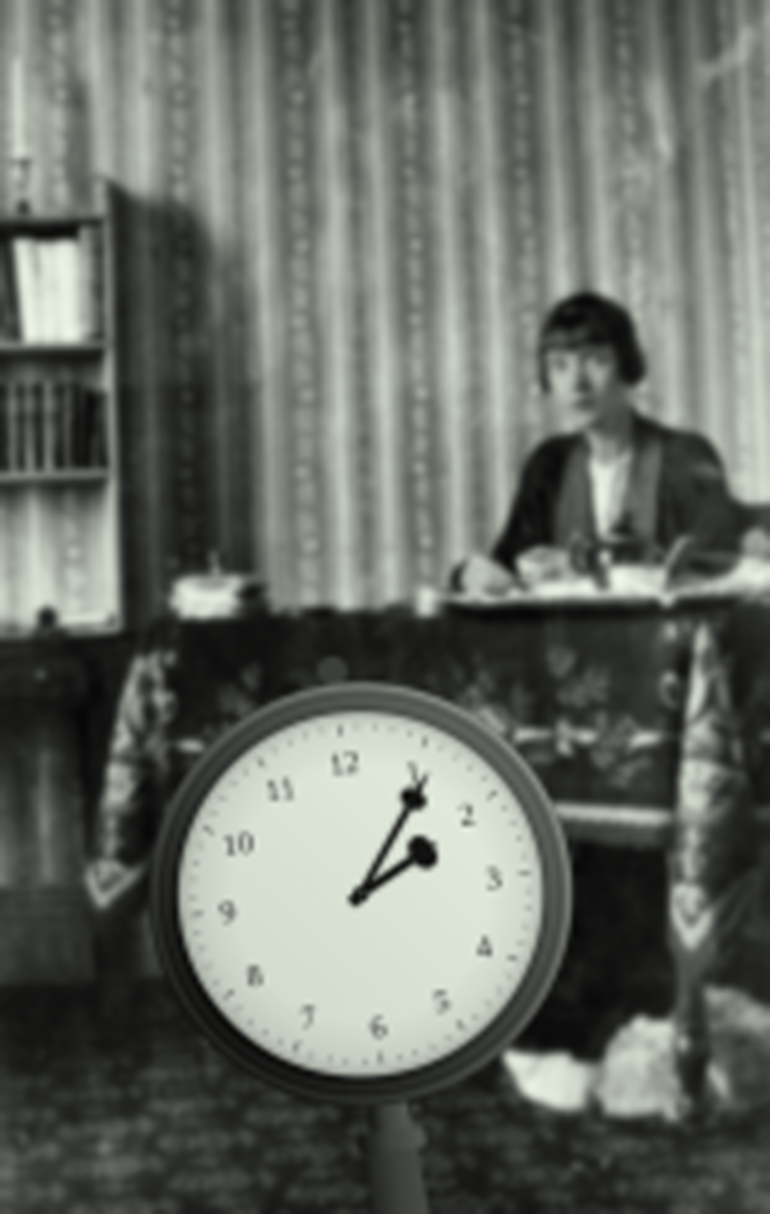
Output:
**2:06**
